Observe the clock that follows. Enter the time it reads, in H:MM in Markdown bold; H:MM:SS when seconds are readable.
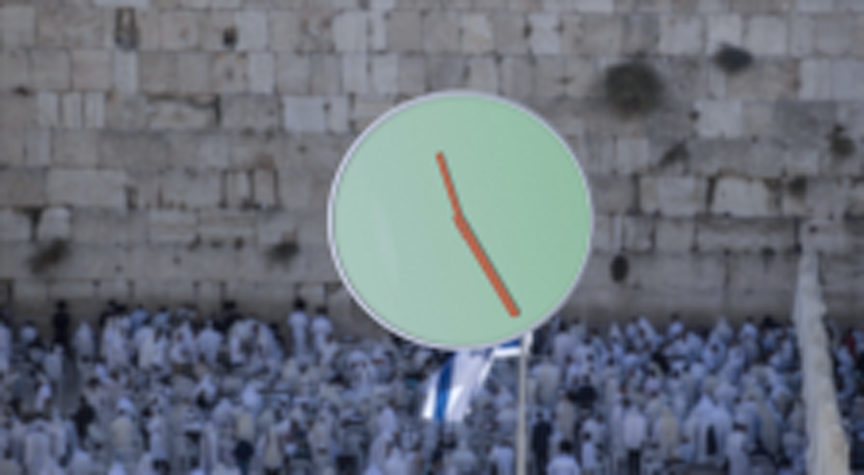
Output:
**11:25**
